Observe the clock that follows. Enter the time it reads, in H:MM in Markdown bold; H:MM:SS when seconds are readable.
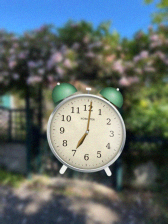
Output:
**7:01**
